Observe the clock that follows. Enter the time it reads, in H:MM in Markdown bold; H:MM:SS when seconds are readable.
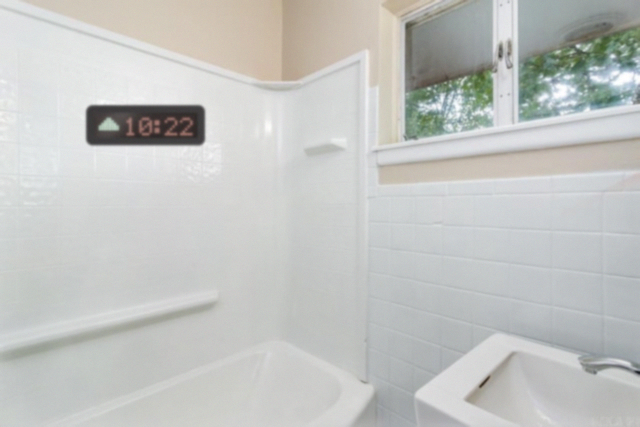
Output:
**10:22**
